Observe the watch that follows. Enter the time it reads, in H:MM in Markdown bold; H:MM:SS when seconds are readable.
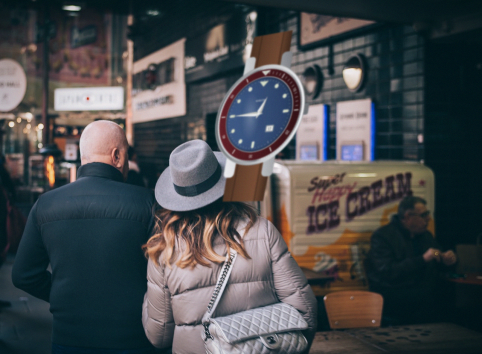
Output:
**12:45**
